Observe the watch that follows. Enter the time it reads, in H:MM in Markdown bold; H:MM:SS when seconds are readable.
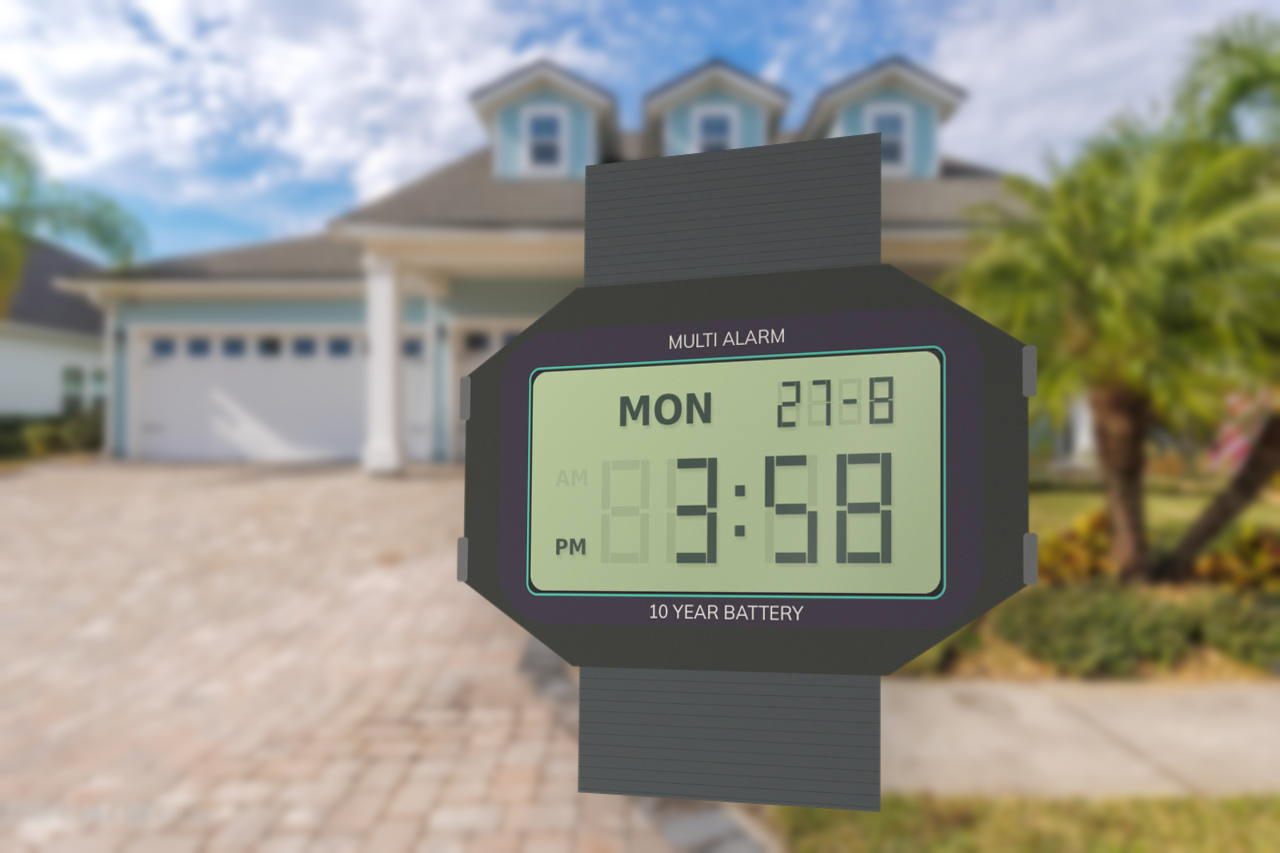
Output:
**3:58**
